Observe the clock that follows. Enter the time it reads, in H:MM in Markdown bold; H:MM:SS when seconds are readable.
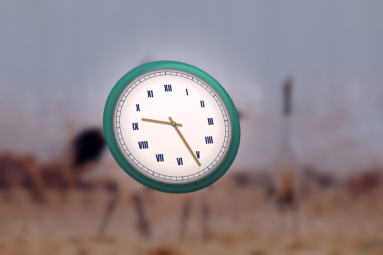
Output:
**9:26**
